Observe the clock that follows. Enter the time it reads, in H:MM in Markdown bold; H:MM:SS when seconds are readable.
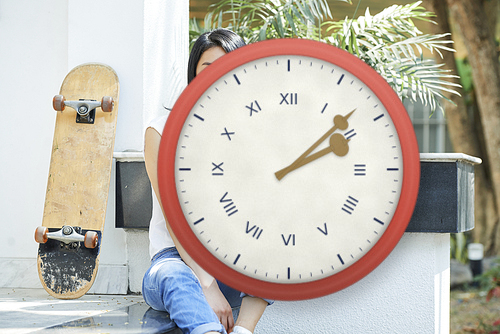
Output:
**2:08**
